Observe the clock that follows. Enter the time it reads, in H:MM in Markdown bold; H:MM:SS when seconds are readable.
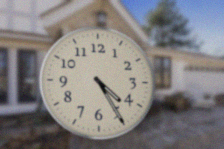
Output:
**4:25**
